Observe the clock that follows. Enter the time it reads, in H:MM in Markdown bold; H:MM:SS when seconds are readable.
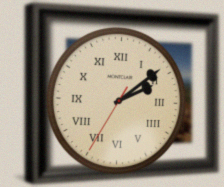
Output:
**2:08:35**
